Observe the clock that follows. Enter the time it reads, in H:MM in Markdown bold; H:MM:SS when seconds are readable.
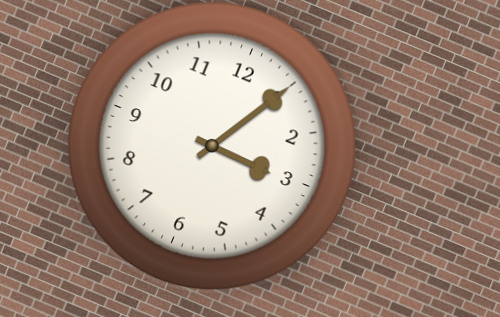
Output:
**3:05**
